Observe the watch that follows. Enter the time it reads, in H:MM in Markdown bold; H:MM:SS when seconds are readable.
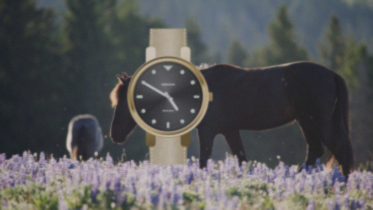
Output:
**4:50**
